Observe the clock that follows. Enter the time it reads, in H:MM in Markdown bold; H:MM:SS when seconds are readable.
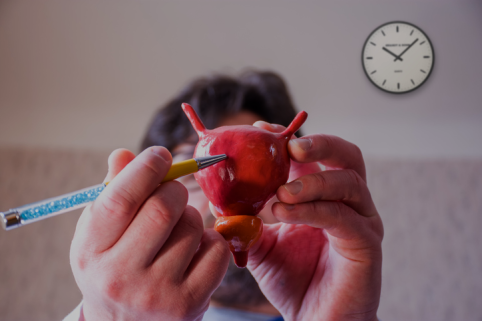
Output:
**10:08**
